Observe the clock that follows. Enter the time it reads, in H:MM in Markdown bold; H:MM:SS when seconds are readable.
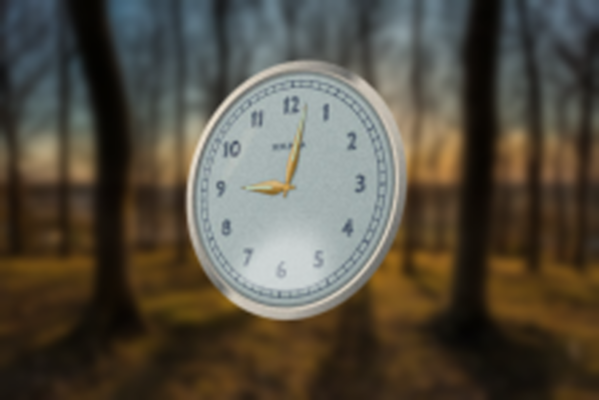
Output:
**9:02**
